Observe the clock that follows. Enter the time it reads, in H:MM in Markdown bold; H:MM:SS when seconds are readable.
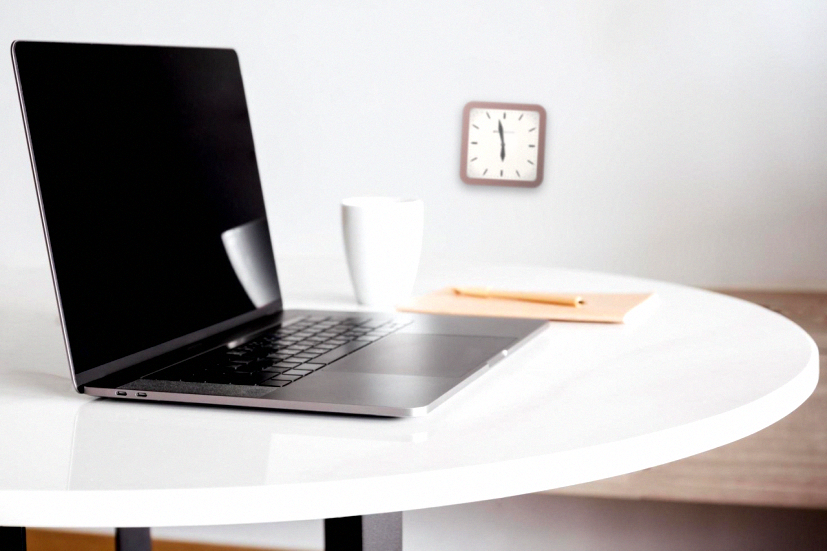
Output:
**5:58**
